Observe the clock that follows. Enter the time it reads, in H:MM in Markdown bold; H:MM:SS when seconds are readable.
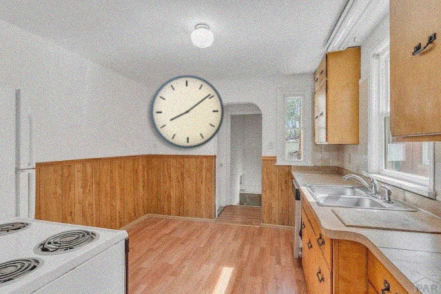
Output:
**8:09**
